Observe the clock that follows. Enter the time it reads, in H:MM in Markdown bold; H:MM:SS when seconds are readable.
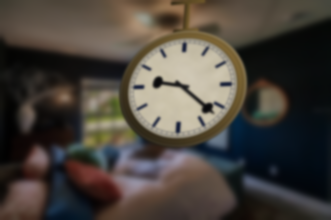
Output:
**9:22**
